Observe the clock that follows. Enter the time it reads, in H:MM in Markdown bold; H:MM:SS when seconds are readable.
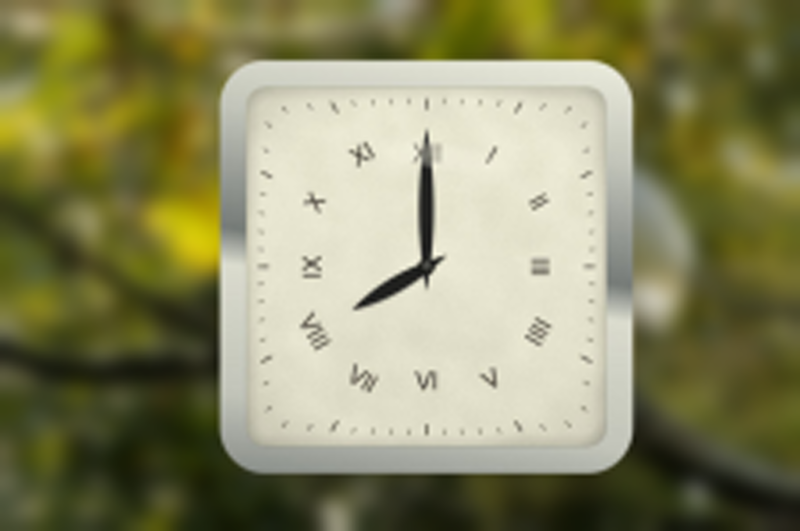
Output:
**8:00**
